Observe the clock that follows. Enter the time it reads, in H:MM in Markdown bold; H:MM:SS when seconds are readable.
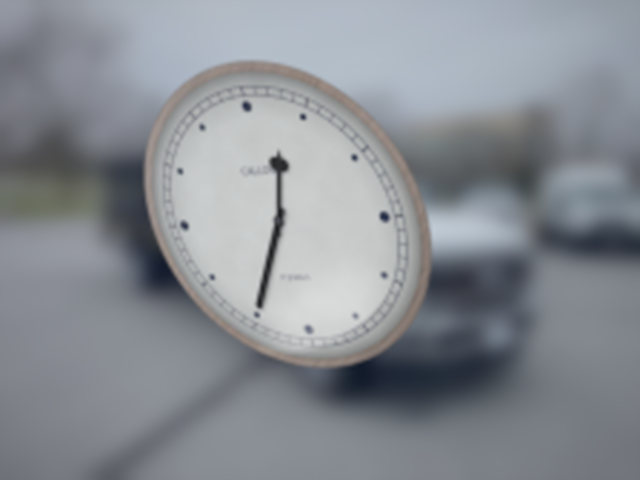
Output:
**12:35**
